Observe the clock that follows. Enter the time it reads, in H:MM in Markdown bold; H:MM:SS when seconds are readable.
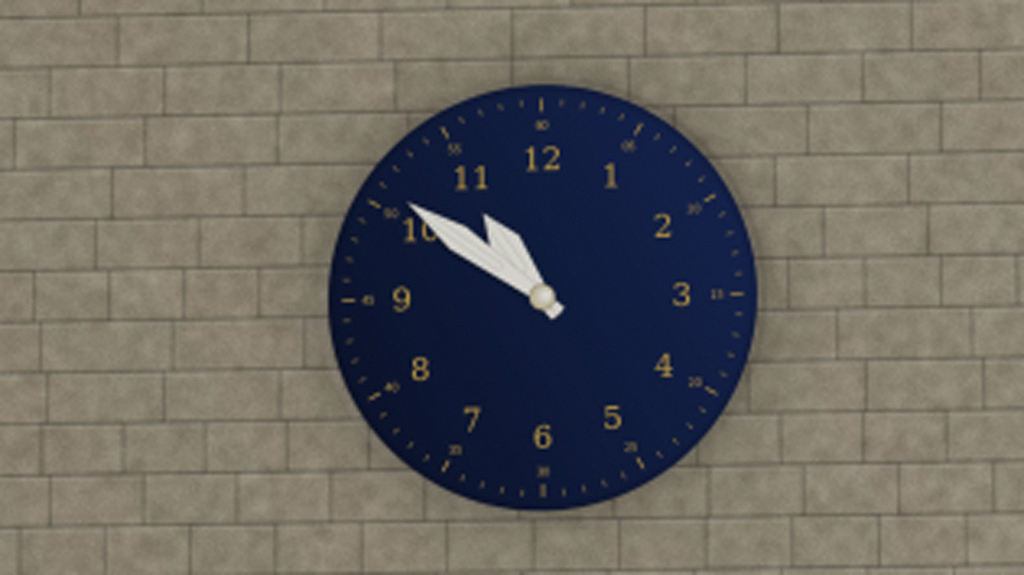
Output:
**10:51**
